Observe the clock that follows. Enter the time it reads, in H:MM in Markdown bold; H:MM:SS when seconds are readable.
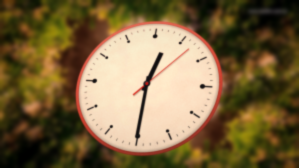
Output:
**12:30:07**
